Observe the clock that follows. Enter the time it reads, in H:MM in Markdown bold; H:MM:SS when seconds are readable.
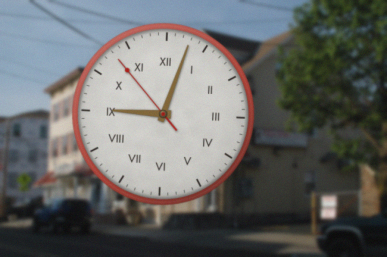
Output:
**9:02:53**
